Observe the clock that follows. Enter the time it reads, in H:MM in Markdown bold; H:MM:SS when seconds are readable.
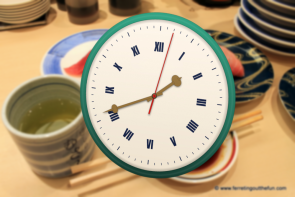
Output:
**1:41:02**
